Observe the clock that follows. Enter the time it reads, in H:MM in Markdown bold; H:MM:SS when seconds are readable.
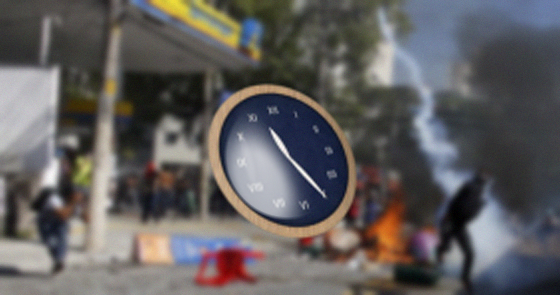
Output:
**11:25**
